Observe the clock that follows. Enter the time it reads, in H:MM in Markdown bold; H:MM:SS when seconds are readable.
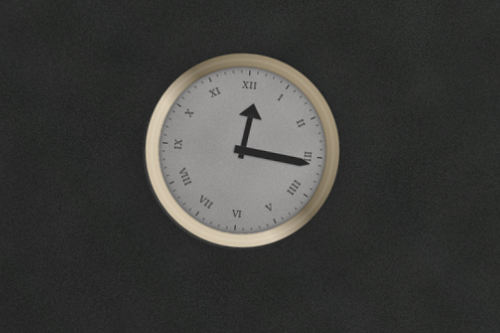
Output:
**12:16**
